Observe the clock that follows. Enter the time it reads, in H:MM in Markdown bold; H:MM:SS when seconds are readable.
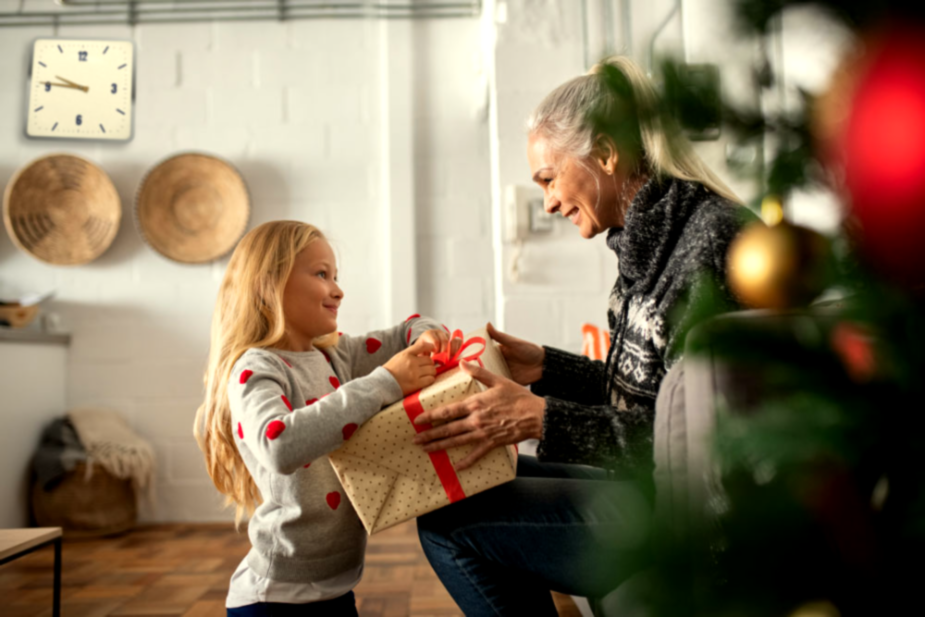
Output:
**9:46**
